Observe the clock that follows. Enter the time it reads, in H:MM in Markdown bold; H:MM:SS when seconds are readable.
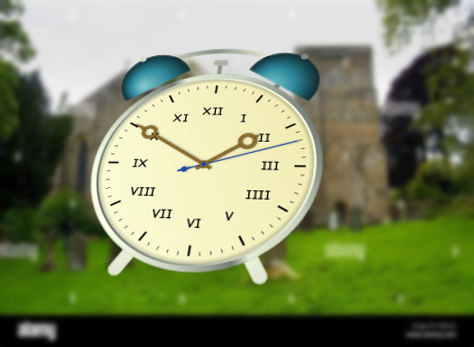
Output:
**1:50:12**
